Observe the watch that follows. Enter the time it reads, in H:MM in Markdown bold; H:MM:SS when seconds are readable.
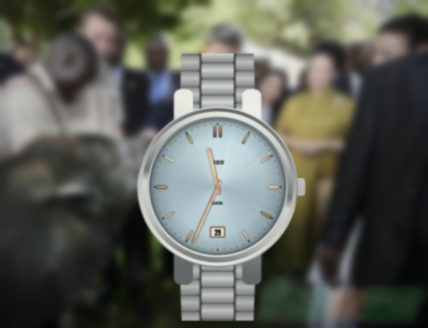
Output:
**11:34**
